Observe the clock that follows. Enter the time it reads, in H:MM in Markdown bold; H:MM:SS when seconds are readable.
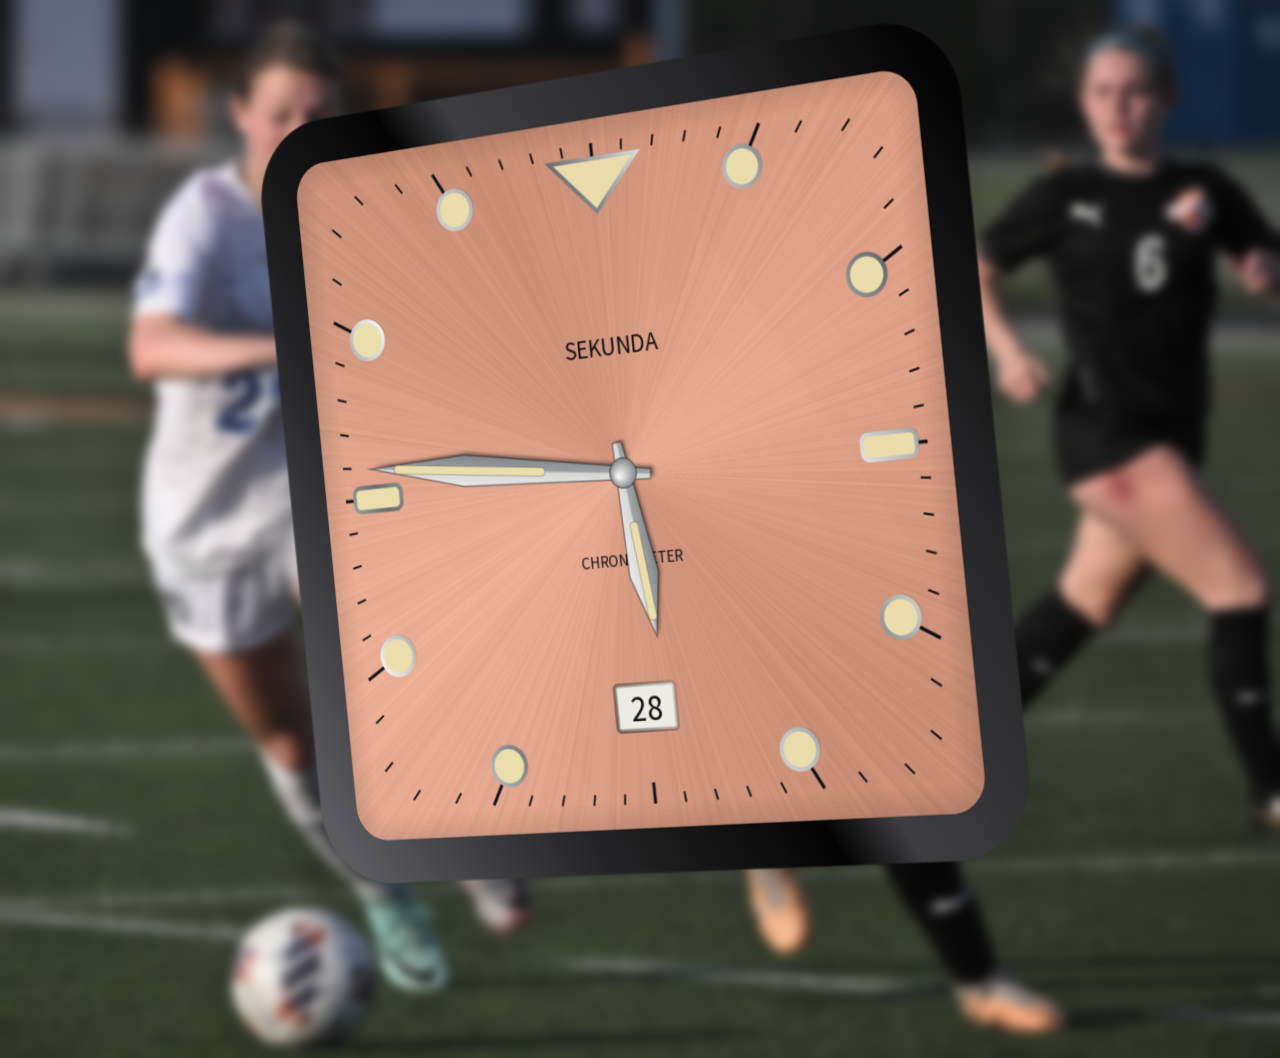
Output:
**5:46**
